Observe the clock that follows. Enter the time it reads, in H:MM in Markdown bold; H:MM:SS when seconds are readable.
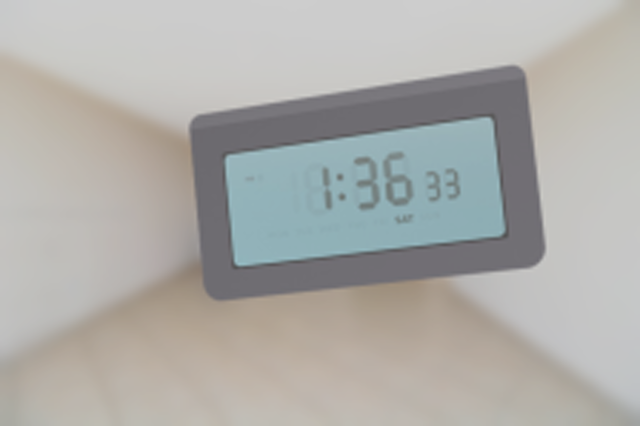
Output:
**1:36:33**
